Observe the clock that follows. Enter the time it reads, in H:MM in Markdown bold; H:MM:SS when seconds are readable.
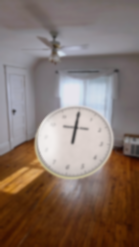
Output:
**12:00**
